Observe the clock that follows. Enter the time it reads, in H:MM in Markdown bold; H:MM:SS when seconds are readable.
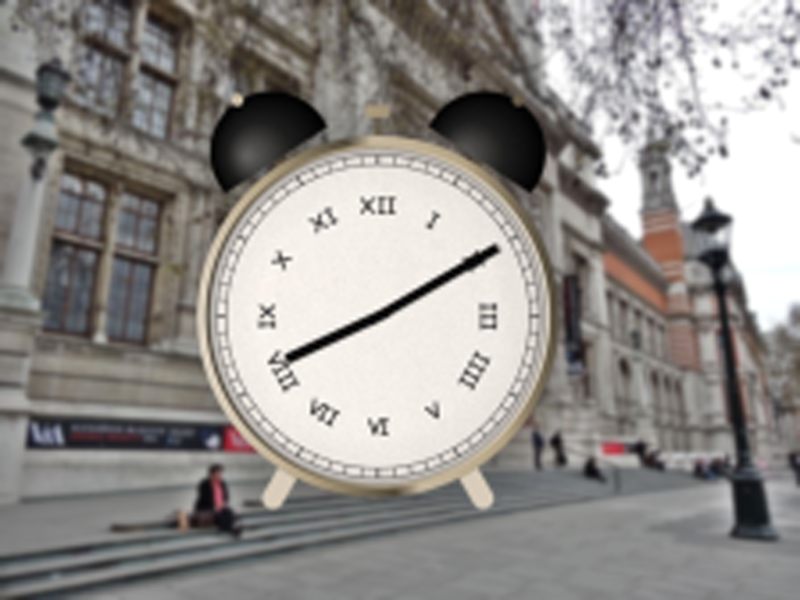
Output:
**8:10**
